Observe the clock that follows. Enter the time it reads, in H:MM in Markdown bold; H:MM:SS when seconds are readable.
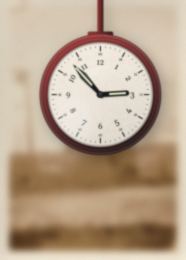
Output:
**2:53**
